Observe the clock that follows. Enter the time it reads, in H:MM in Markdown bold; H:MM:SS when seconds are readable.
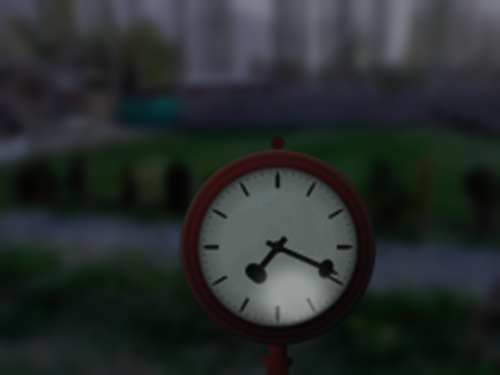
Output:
**7:19**
